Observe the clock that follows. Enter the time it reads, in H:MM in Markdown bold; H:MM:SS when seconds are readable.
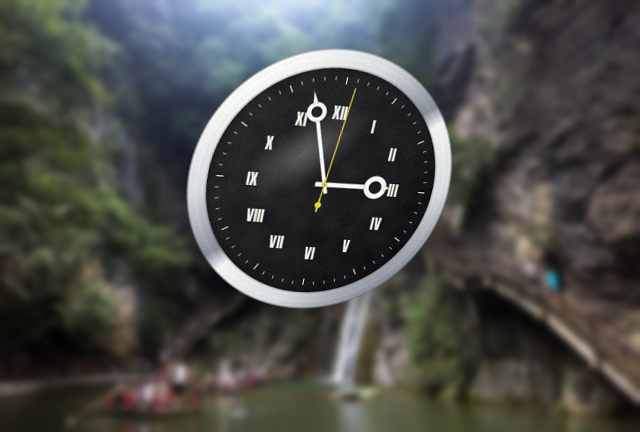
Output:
**2:57:01**
